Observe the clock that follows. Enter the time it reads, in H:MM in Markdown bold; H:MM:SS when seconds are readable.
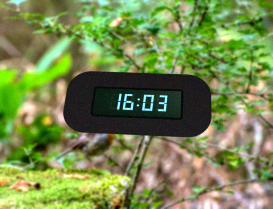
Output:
**16:03**
